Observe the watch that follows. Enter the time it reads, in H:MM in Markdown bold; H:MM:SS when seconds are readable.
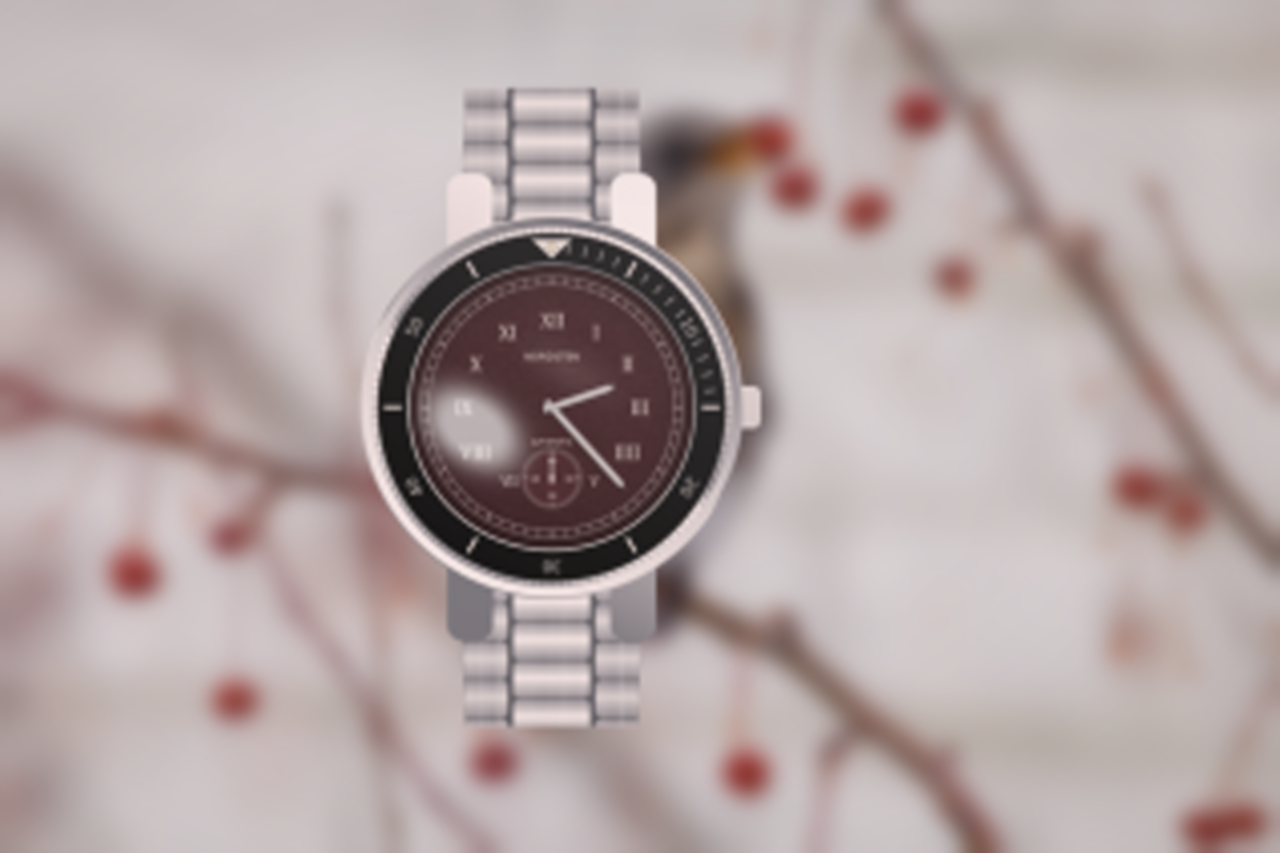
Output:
**2:23**
